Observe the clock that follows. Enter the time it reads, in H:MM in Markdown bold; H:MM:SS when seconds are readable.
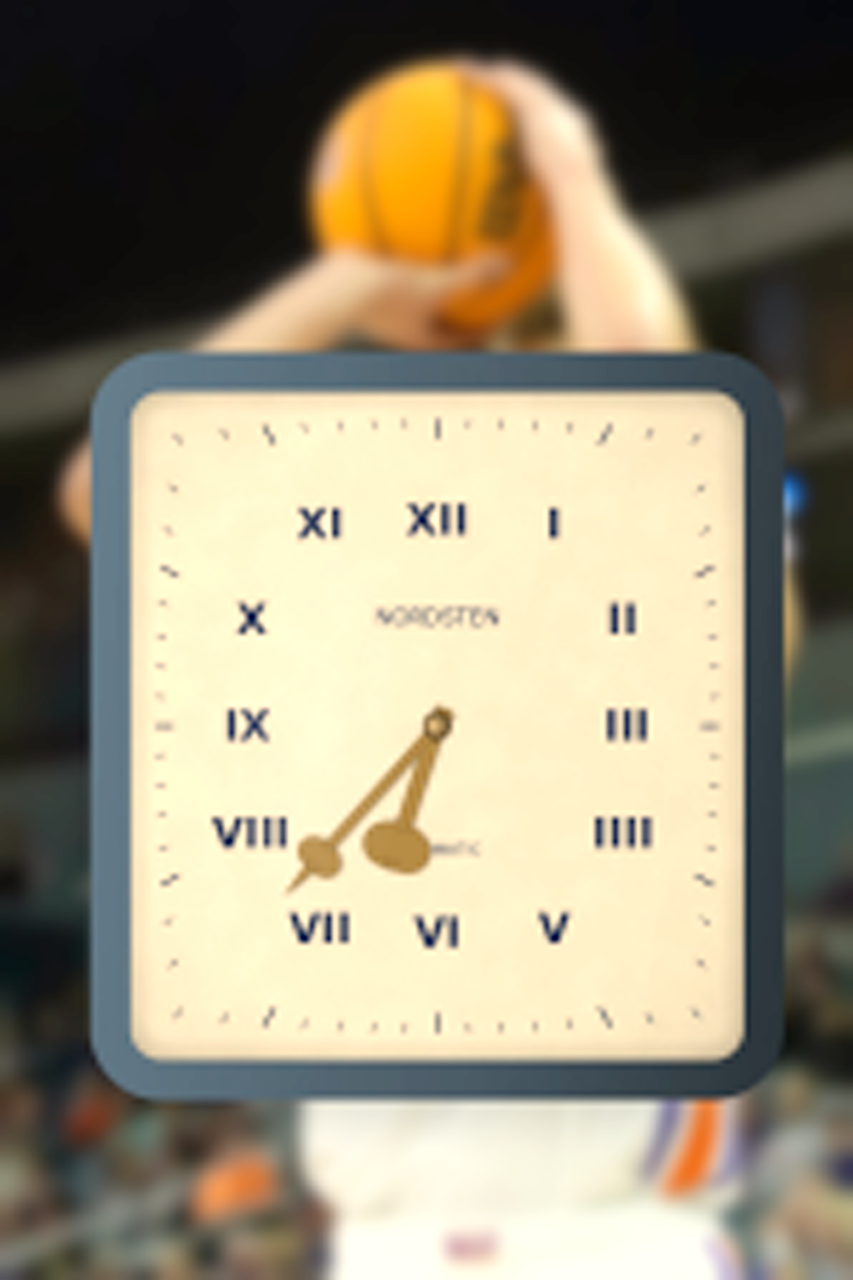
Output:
**6:37**
